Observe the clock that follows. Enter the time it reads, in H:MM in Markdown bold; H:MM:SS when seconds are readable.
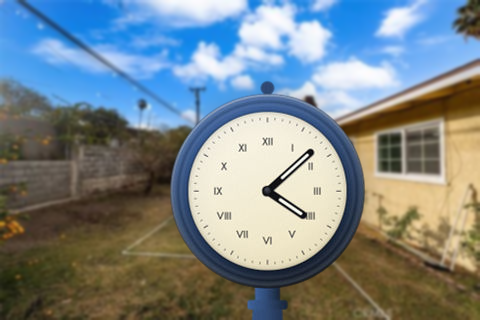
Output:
**4:08**
